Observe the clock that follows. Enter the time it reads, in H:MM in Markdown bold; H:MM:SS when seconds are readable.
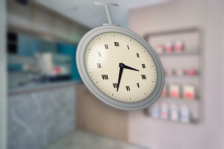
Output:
**3:34**
